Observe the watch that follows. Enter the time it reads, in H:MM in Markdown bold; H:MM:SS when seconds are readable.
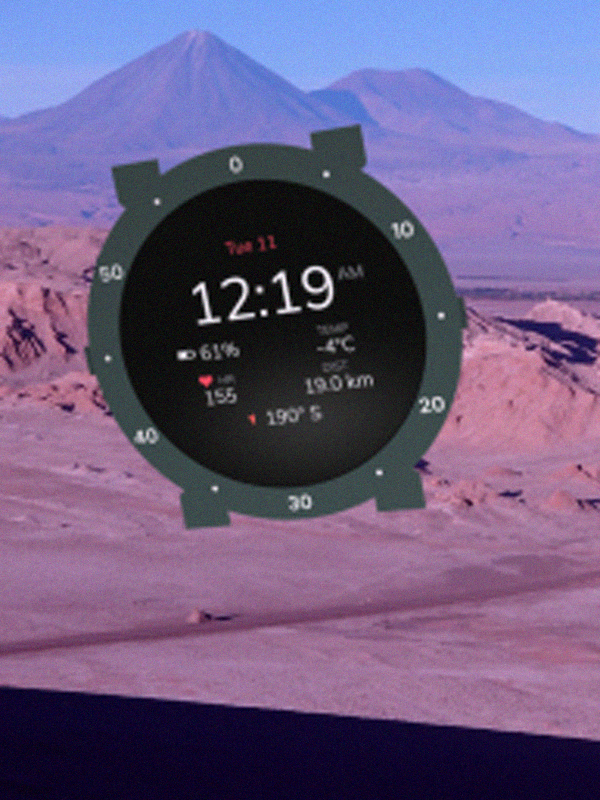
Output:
**12:19**
